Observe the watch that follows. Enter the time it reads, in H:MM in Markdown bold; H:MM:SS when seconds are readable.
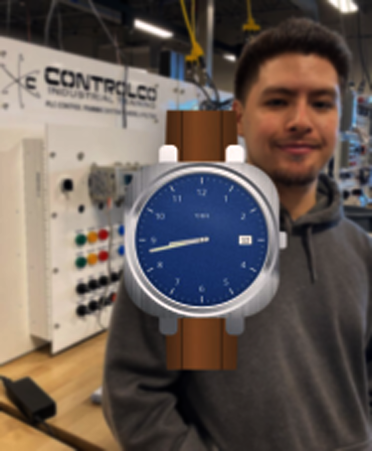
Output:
**8:43**
